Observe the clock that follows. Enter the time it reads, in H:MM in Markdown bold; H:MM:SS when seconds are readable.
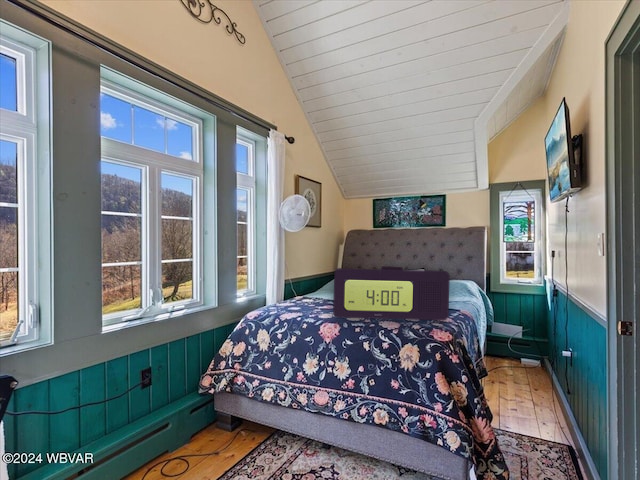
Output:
**4:00**
